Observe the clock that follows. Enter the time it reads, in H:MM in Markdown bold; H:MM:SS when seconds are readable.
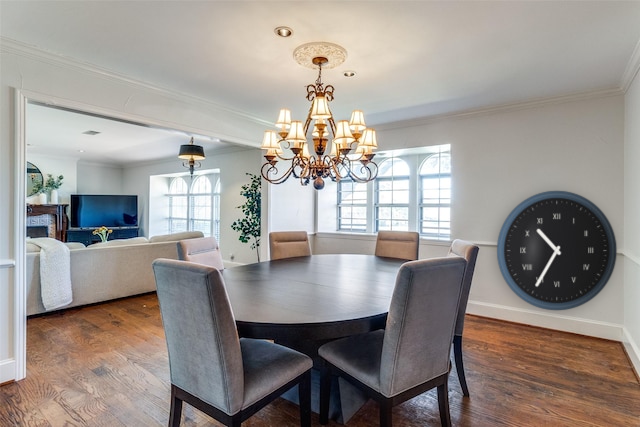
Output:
**10:35**
